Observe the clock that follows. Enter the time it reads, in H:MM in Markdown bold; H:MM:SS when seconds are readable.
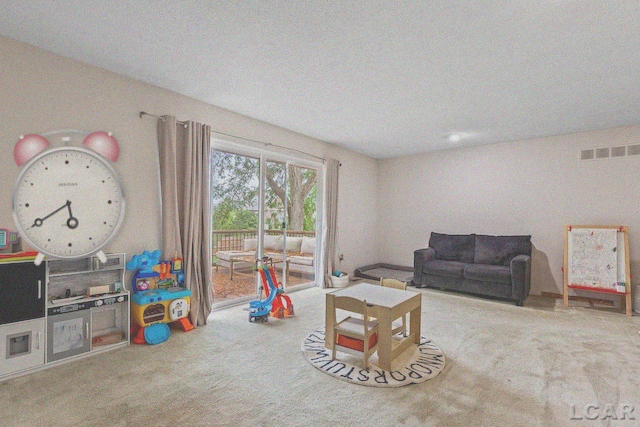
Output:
**5:40**
